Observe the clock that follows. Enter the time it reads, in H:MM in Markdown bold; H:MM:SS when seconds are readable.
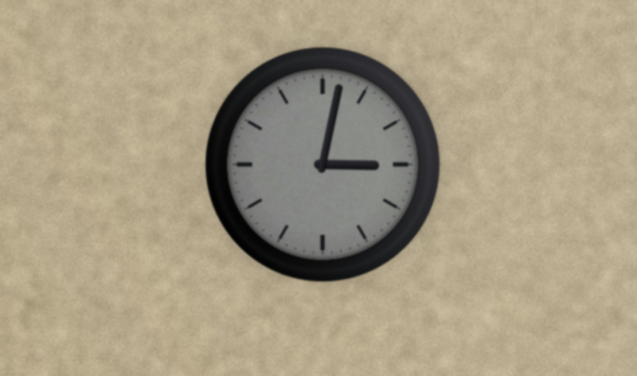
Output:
**3:02**
